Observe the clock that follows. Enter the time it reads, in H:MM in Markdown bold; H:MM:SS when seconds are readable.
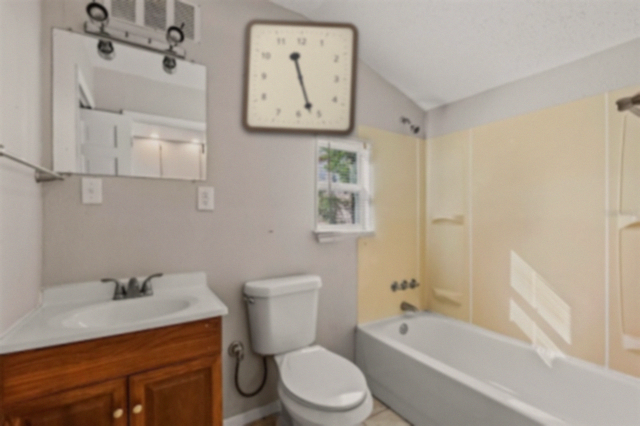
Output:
**11:27**
